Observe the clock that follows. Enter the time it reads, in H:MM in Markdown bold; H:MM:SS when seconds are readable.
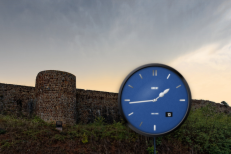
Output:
**1:44**
